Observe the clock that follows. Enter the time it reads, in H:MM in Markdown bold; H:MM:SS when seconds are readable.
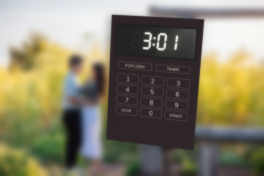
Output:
**3:01**
